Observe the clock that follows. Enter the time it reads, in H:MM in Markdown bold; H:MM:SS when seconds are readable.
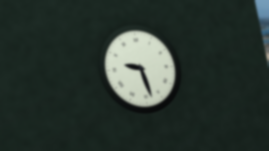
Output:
**9:28**
